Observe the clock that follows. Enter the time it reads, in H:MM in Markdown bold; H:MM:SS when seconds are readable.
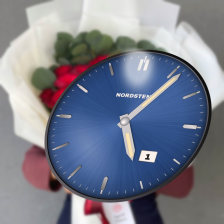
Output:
**5:06**
